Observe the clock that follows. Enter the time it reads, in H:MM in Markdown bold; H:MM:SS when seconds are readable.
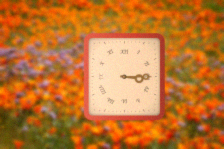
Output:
**3:15**
